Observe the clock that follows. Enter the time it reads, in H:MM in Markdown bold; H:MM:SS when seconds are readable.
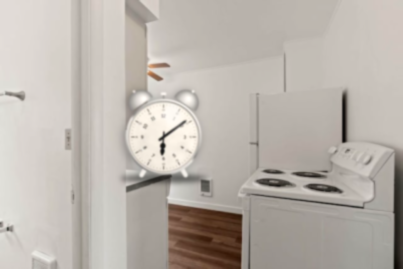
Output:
**6:09**
